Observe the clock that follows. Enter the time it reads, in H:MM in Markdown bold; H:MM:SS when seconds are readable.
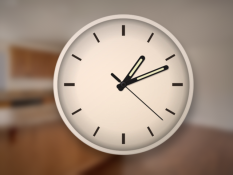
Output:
**1:11:22**
